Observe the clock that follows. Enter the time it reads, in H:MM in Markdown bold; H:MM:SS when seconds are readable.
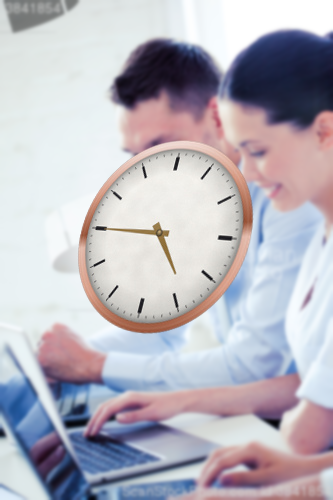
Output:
**4:45**
